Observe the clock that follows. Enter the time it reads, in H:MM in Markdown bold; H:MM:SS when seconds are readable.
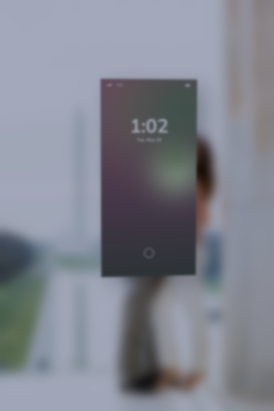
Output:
**1:02**
